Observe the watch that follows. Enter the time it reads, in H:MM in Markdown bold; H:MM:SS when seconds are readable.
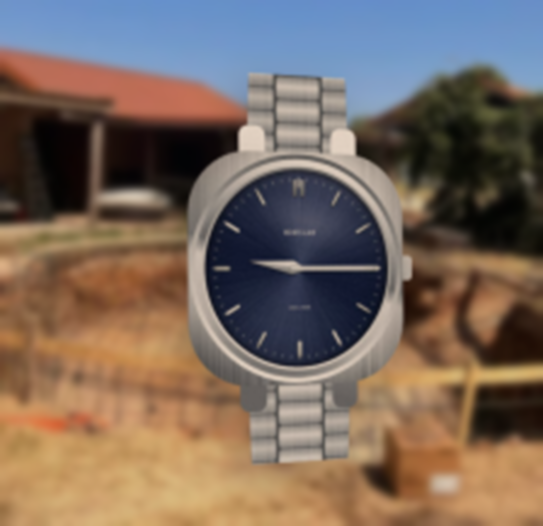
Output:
**9:15**
